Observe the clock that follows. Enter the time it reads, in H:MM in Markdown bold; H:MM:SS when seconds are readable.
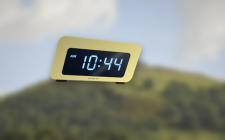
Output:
**10:44**
